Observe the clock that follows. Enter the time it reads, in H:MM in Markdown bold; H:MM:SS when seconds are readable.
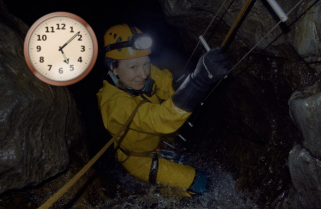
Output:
**5:08**
